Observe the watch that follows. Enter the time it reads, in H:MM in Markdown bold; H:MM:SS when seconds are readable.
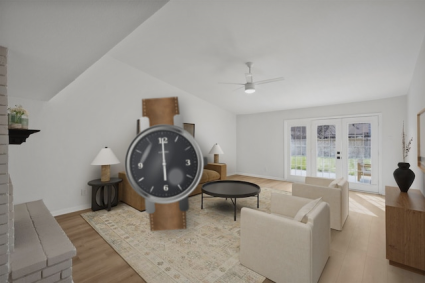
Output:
**6:00**
